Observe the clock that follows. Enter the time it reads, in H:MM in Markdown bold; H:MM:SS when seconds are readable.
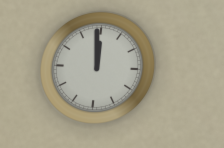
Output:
**11:59**
